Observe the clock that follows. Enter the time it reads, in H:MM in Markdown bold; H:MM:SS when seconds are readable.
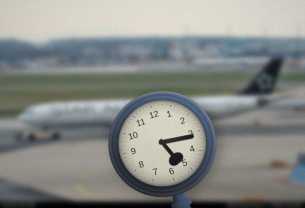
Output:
**5:16**
